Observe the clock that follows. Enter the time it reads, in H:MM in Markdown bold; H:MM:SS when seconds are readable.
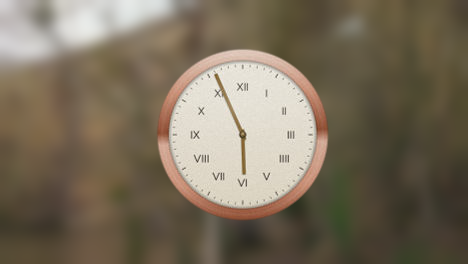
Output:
**5:56**
